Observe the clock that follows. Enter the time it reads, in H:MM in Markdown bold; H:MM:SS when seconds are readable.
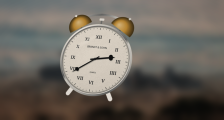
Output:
**2:39**
